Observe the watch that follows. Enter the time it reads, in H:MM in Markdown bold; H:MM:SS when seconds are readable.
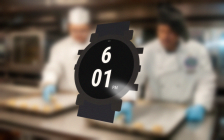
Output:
**6:01**
